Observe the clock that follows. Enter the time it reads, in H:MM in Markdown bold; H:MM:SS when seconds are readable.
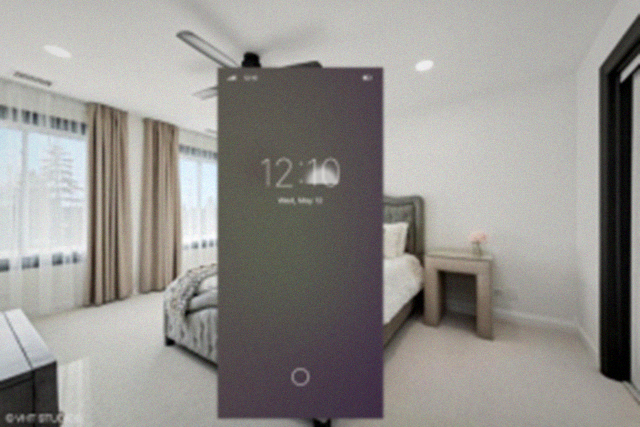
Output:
**12:10**
